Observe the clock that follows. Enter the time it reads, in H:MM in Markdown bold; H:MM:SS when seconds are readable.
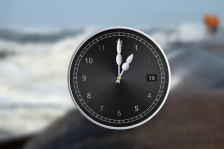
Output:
**1:00**
